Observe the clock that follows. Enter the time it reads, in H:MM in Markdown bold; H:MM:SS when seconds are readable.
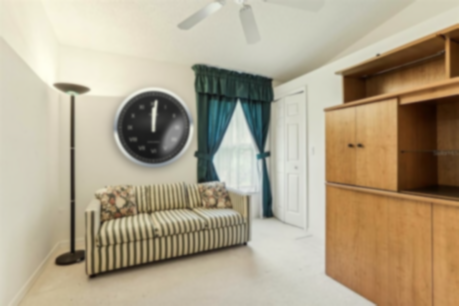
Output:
**12:01**
